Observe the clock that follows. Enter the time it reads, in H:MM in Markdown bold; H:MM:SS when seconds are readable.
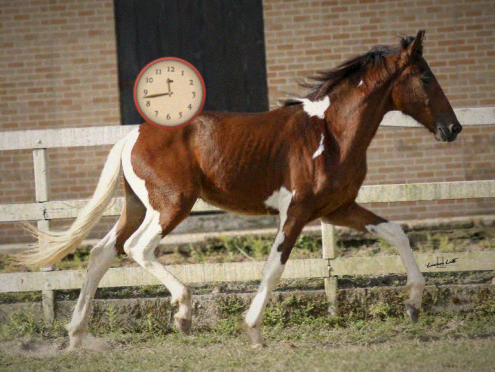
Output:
**11:43**
